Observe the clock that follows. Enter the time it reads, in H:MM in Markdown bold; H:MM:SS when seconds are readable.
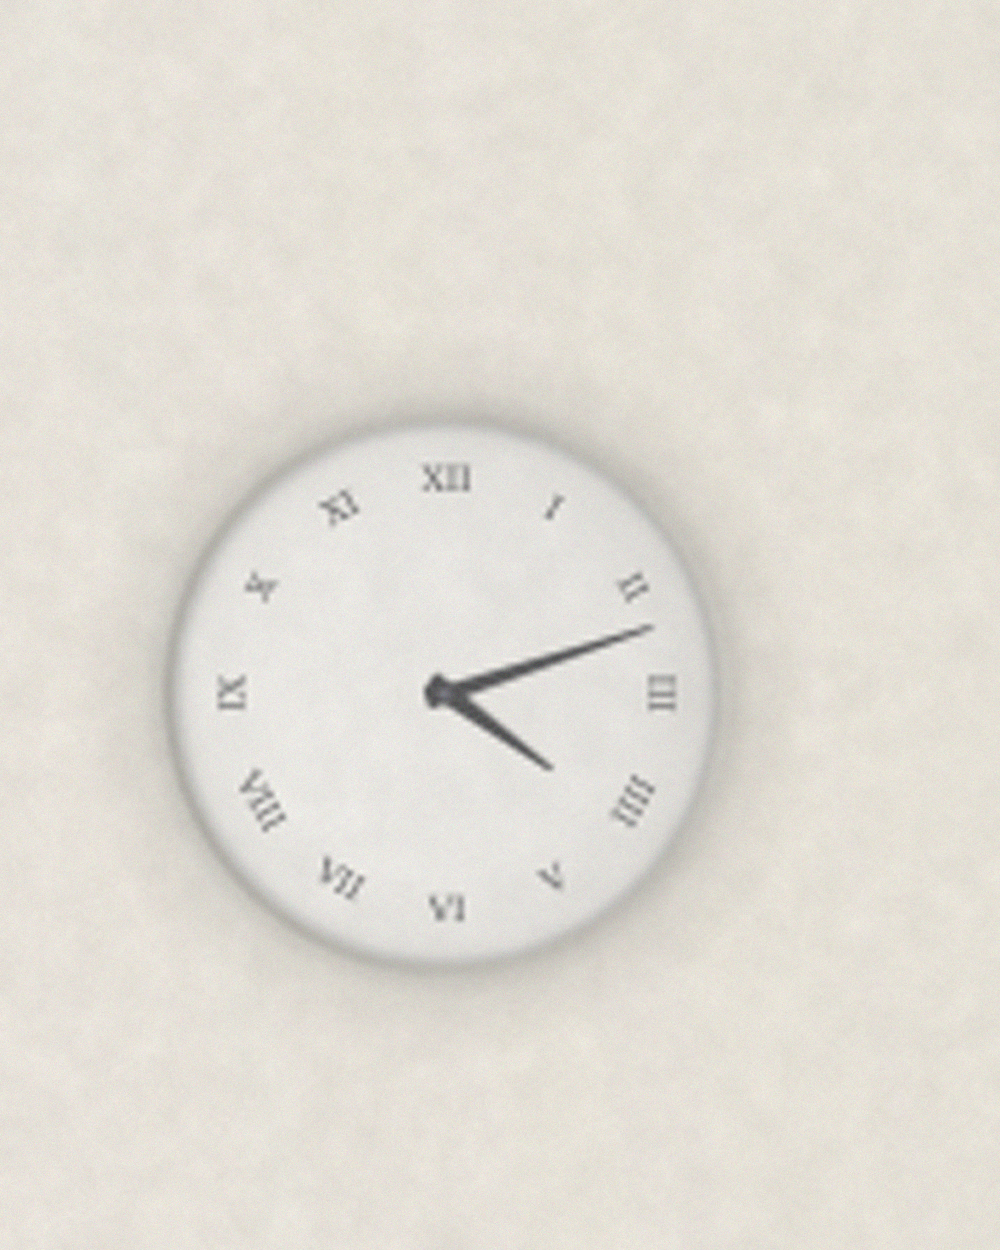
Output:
**4:12**
